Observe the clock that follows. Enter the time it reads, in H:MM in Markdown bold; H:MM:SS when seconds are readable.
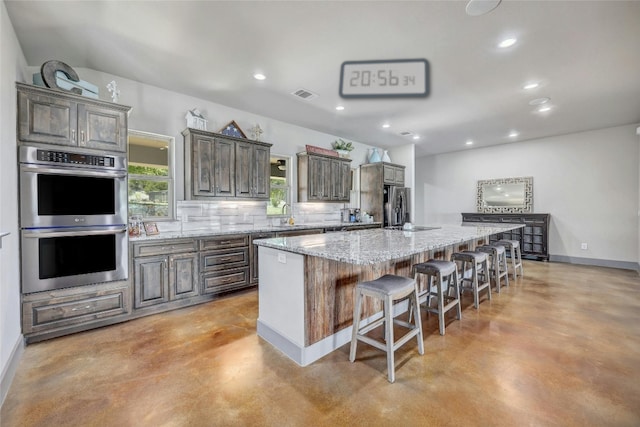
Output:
**20:56**
